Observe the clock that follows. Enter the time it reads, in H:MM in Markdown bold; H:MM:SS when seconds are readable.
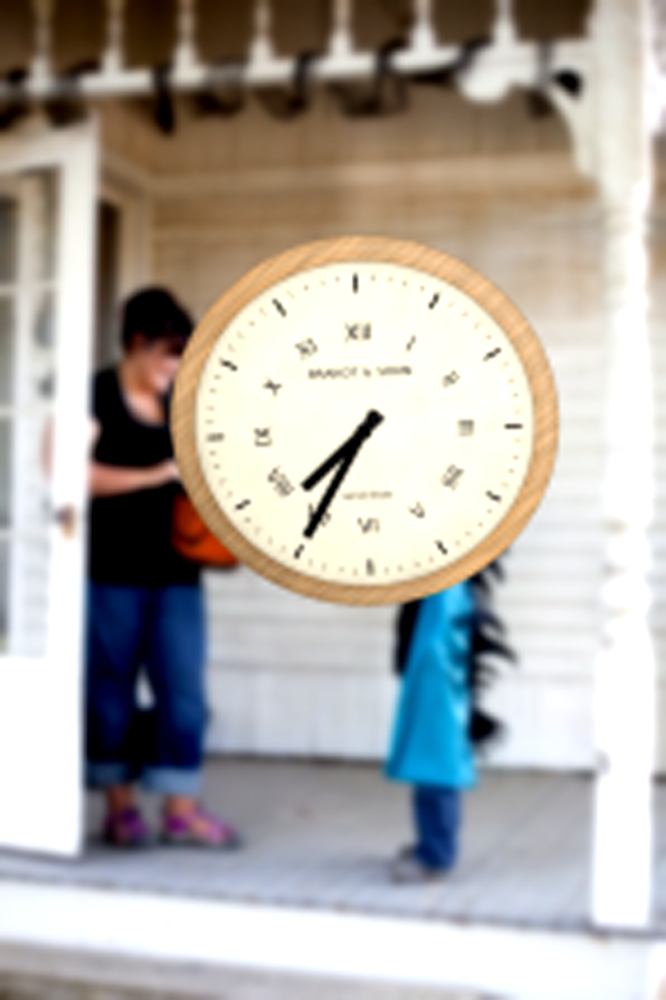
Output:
**7:35**
